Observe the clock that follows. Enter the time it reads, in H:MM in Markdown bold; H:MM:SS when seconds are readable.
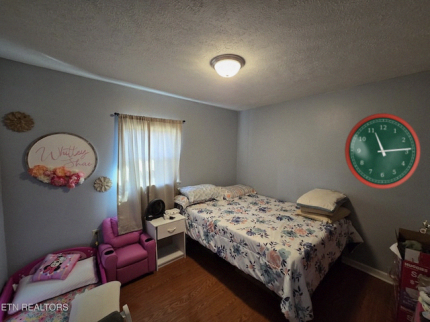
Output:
**11:14**
